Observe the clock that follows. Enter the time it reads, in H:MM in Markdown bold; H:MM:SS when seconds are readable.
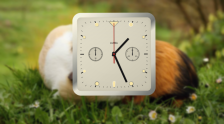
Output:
**1:26**
